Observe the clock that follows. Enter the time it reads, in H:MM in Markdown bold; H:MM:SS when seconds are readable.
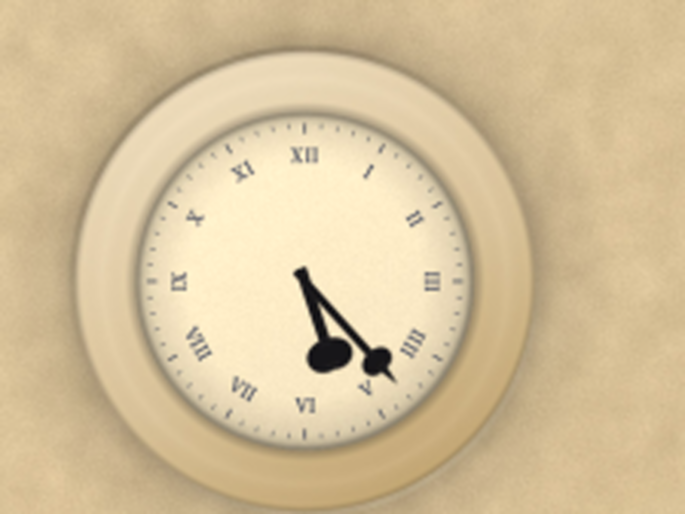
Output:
**5:23**
